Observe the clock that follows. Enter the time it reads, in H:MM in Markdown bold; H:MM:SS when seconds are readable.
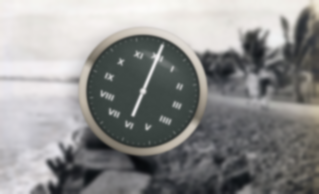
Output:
**6:00**
